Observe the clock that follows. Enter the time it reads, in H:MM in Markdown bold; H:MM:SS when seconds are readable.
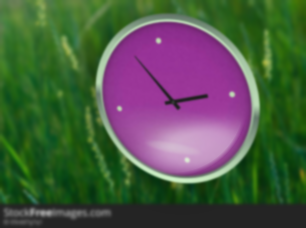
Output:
**2:55**
